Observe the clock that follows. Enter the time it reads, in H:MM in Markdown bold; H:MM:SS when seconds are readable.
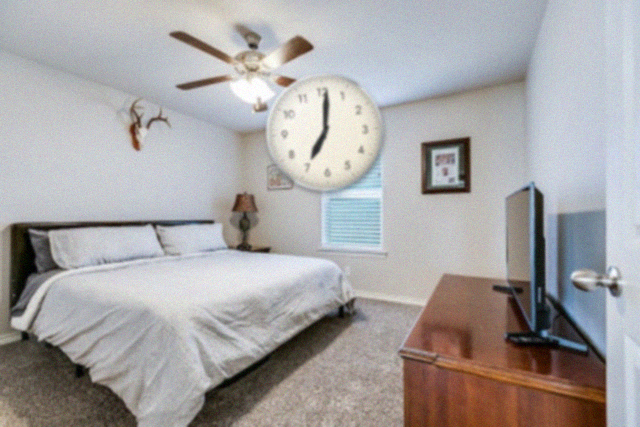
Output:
**7:01**
